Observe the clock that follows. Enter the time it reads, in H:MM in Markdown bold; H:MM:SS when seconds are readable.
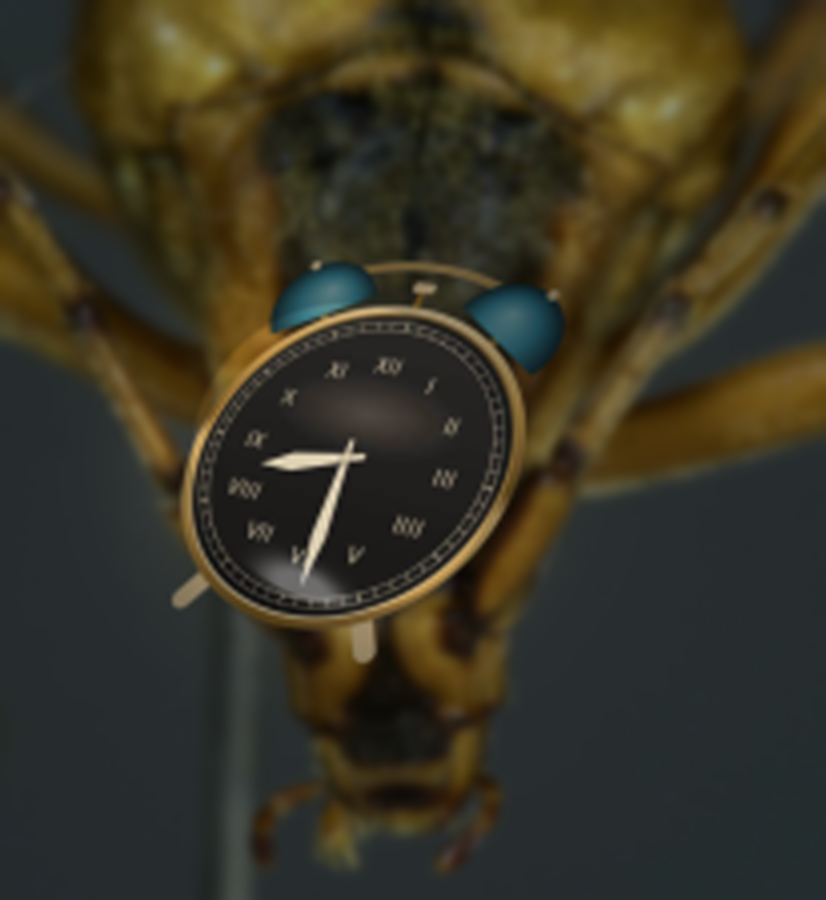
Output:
**8:29**
